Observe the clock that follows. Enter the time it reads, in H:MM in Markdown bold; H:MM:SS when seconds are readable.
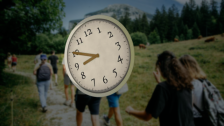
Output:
**8:50**
